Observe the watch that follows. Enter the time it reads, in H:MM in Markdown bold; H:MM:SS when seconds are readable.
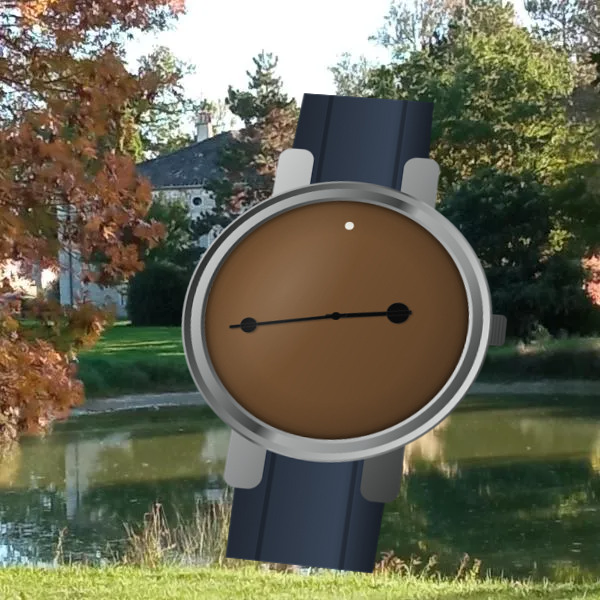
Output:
**2:43**
